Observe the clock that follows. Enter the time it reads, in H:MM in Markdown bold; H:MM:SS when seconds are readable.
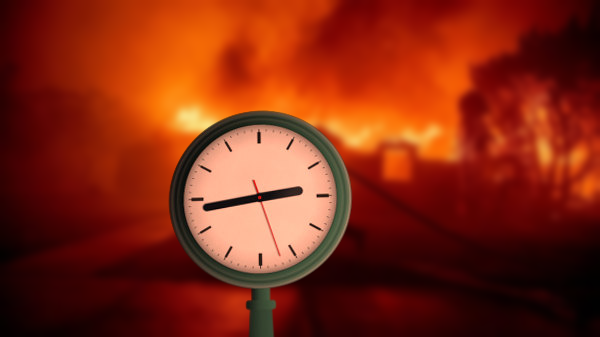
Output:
**2:43:27**
